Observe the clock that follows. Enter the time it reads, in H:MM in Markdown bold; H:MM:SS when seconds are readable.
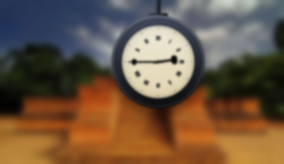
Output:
**2:45**
